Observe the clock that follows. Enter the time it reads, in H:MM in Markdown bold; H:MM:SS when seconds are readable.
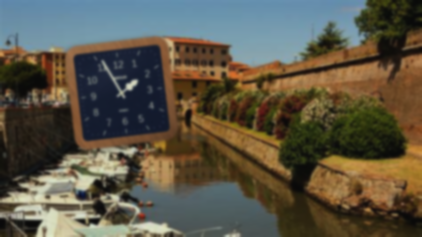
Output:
**1:56**
